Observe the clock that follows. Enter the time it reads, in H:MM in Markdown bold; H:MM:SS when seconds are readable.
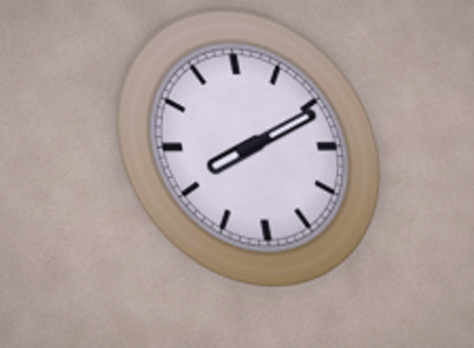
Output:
**8:11**
